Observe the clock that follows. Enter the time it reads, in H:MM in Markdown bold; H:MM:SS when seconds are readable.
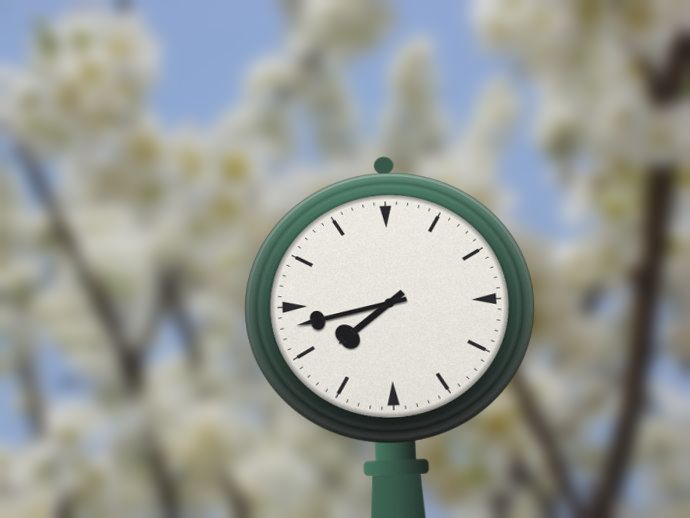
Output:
**7:43**
